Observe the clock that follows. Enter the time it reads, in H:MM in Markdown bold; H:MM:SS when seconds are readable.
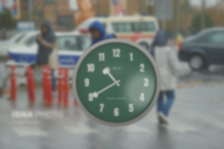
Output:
**10:40**
